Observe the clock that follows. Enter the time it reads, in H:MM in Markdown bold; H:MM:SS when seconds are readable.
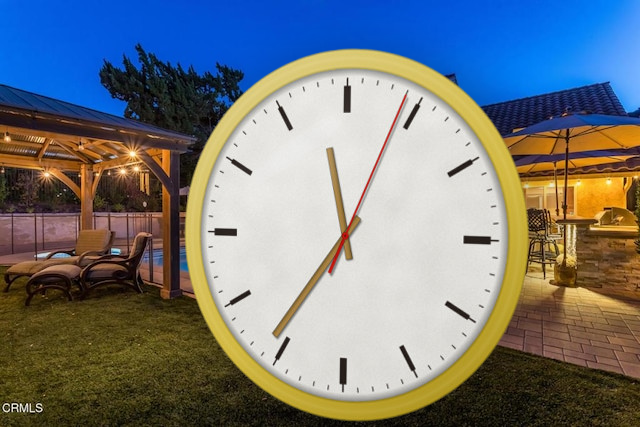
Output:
**11:36:04**
